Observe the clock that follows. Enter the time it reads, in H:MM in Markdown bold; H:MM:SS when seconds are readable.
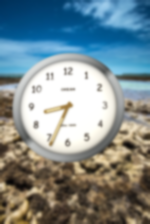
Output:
**8:34**
